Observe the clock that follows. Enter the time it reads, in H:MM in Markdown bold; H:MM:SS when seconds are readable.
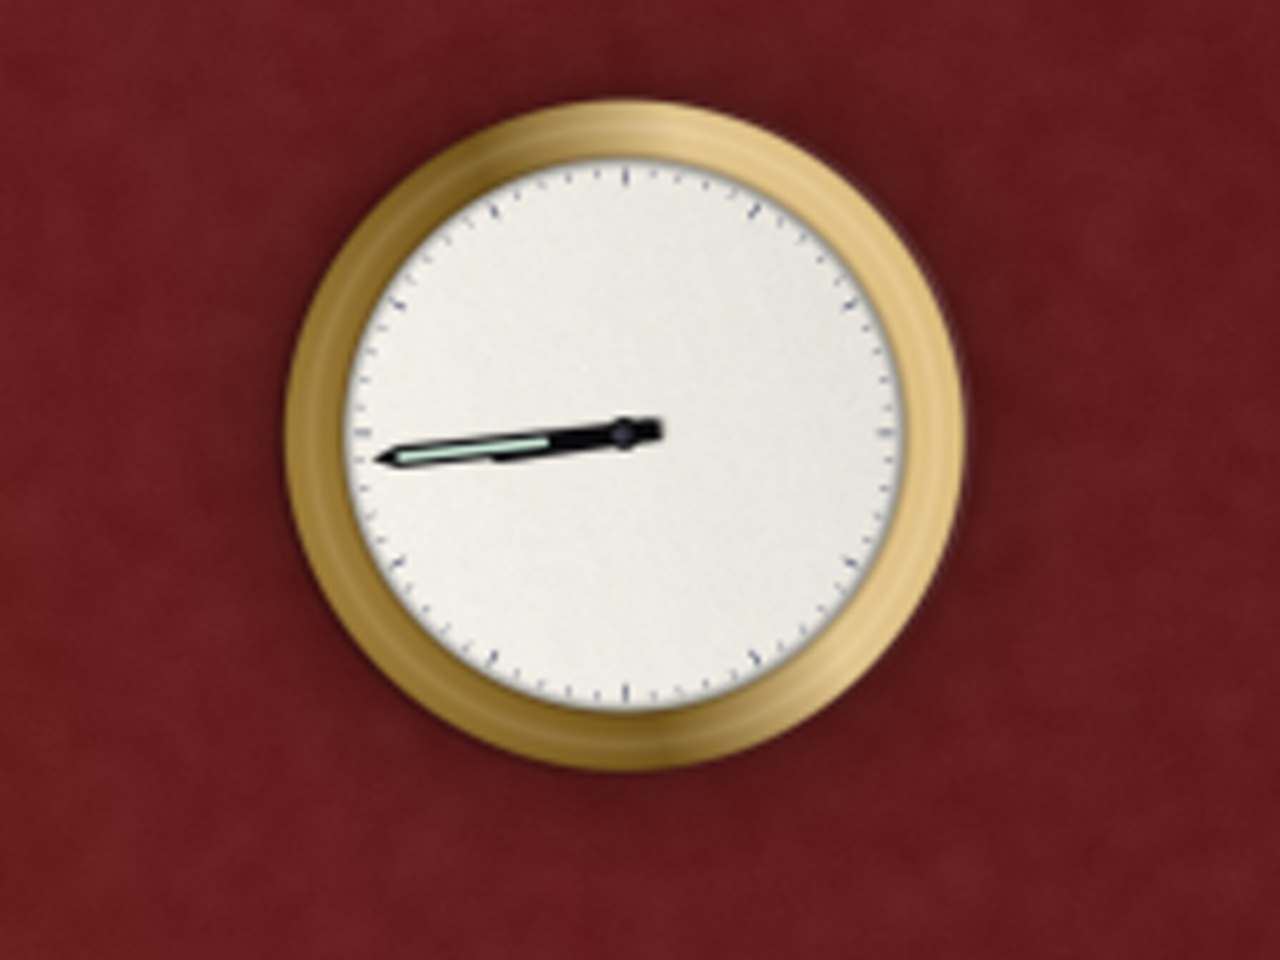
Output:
**8:44**
